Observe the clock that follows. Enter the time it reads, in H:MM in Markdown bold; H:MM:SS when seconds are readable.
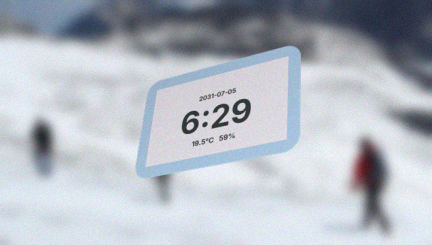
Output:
**6:29**
